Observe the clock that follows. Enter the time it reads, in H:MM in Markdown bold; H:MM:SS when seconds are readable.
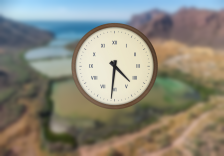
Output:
**4:31**
